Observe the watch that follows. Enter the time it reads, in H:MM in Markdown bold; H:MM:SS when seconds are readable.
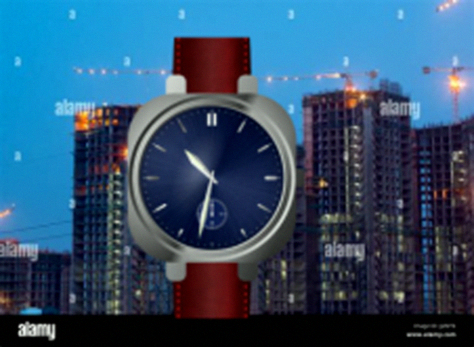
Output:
**10:32**
